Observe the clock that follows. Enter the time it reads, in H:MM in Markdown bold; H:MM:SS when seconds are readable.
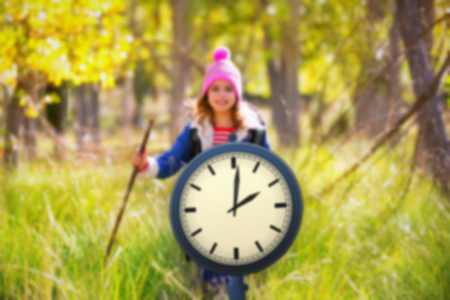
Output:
**2:01**
